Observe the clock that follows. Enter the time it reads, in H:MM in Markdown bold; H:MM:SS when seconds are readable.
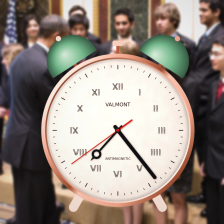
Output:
**7:23:39**
